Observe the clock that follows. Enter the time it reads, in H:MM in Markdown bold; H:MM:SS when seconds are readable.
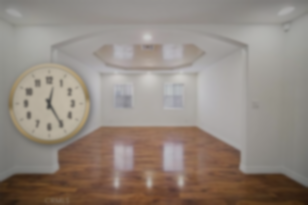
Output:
**12:25**
